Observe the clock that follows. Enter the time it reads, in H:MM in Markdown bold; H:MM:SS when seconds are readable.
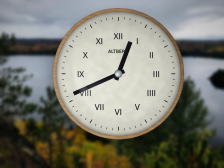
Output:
**12:41**
